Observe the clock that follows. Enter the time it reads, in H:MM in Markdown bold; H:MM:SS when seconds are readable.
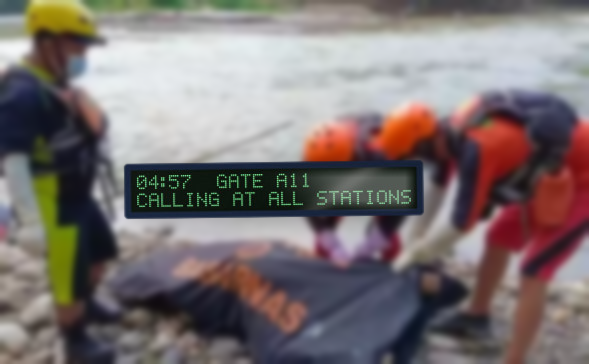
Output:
**4:57**
